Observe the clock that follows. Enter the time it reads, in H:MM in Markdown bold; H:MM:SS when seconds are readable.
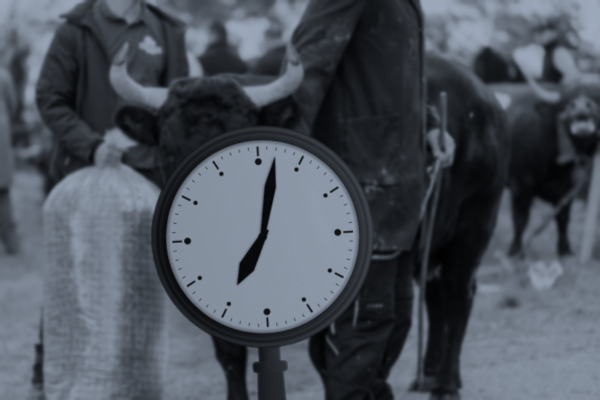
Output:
**7:02**
